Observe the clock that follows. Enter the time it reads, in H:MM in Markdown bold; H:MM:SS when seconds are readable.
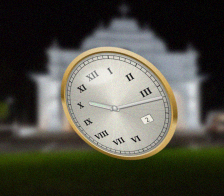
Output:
**10:17**
